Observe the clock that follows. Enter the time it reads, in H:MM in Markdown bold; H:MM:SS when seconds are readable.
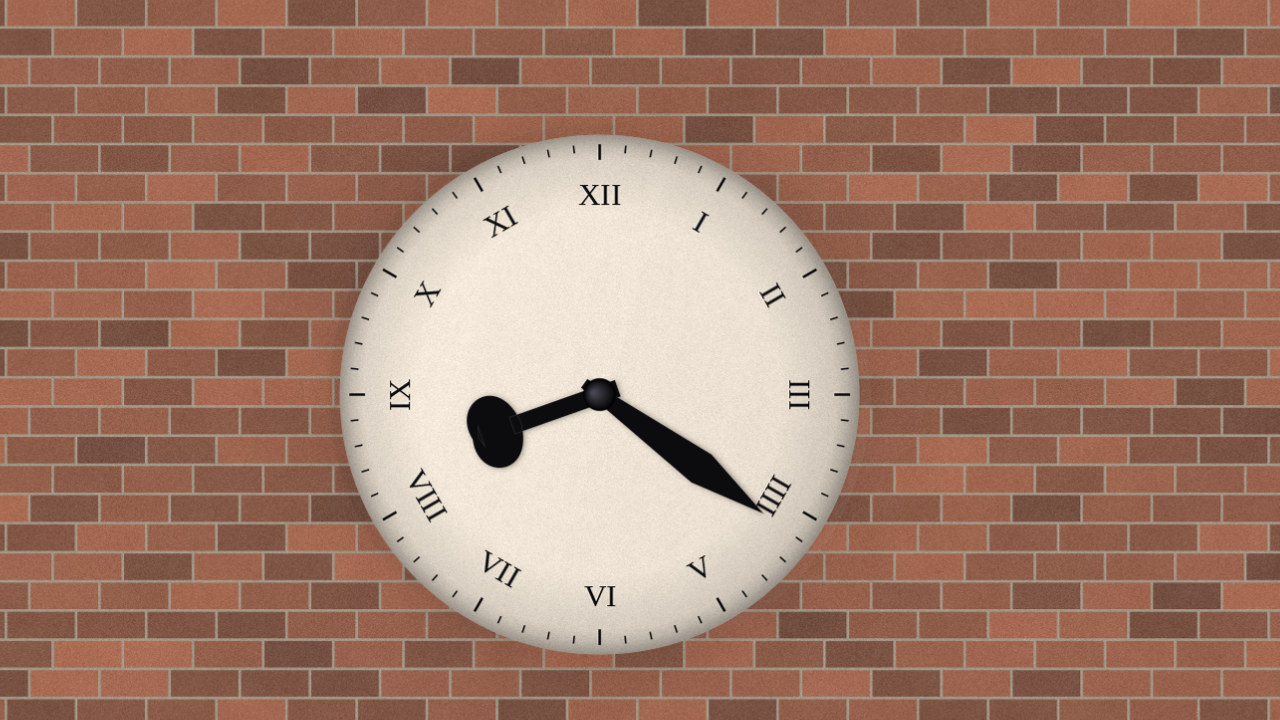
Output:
**8:21**
